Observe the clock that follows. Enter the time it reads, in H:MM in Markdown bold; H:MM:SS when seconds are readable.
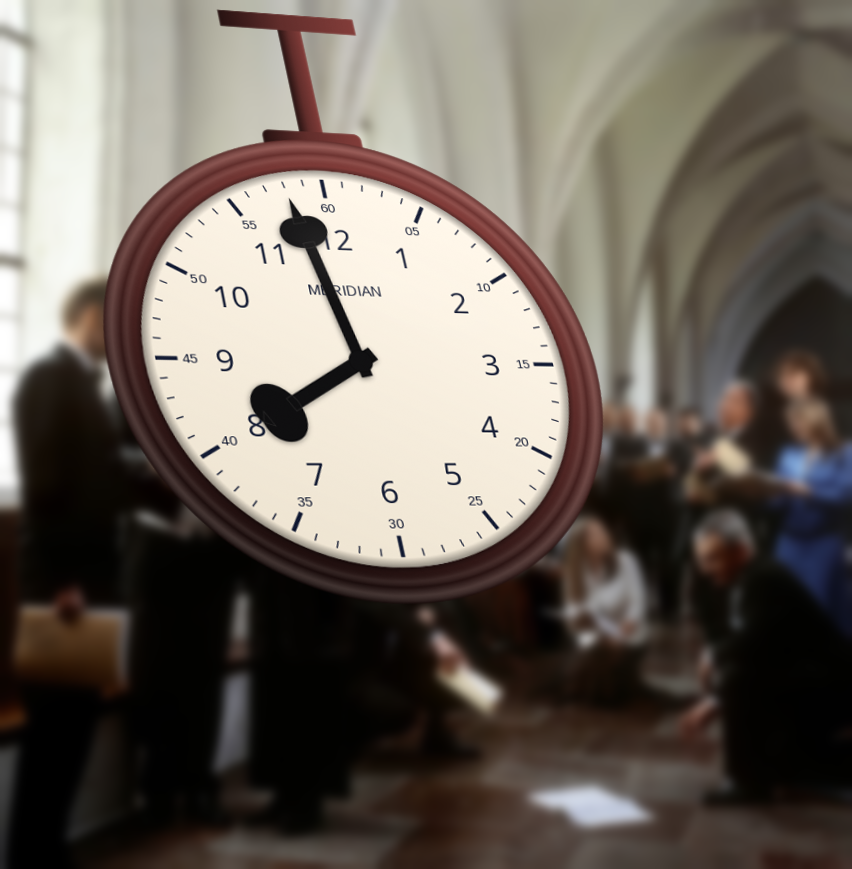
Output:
**7:58**
